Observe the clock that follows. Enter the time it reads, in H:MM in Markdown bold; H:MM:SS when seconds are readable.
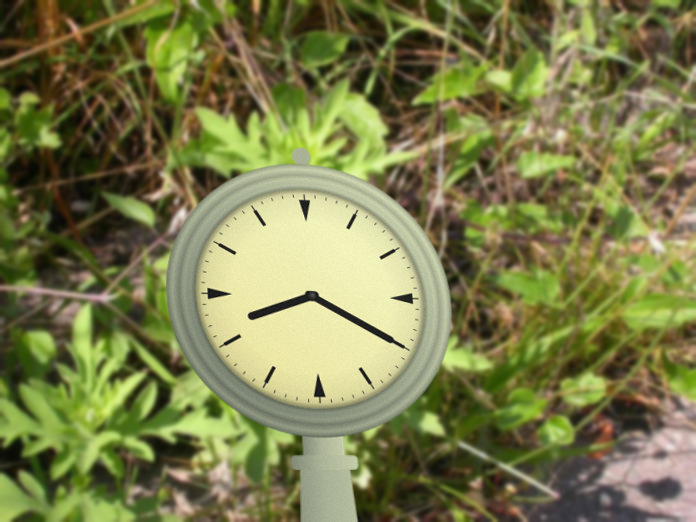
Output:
**8:20**
